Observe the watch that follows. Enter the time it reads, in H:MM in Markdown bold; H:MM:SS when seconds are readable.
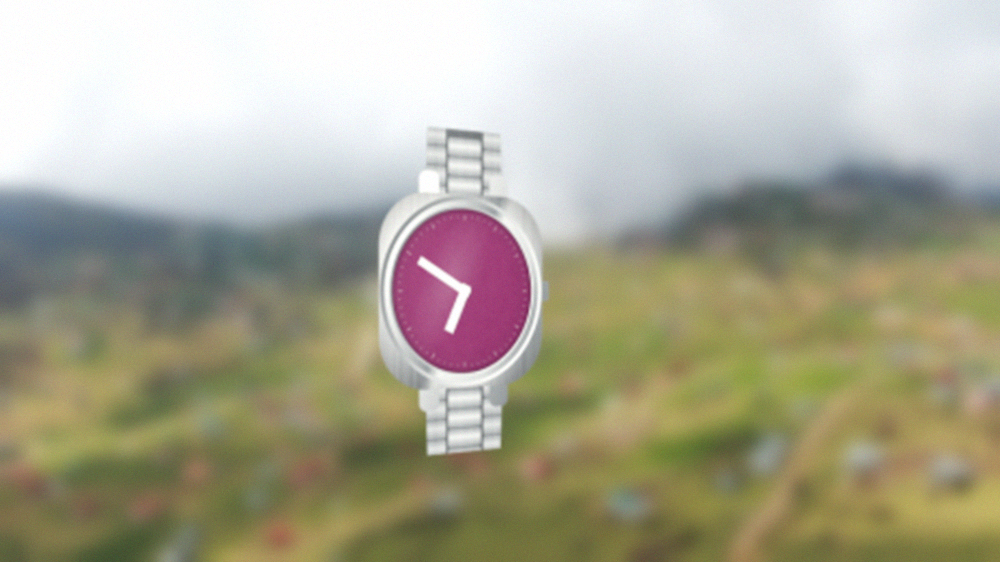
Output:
**6:50**
